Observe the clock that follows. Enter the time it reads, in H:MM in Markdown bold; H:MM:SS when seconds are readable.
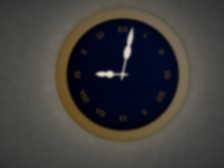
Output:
**9:02**
